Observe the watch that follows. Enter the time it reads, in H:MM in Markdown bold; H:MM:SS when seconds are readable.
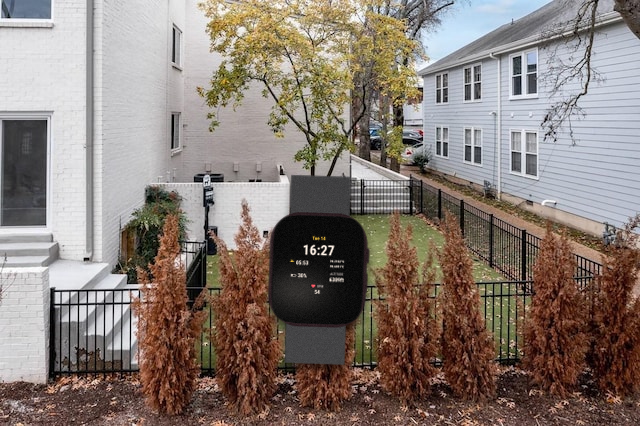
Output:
**16:27**
